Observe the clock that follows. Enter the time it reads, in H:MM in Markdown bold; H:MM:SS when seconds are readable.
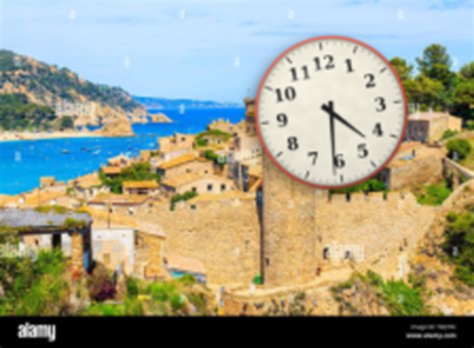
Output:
**4:31**
